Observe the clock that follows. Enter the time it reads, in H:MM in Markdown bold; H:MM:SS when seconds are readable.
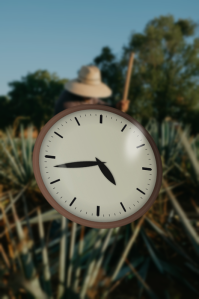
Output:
**4:43**
